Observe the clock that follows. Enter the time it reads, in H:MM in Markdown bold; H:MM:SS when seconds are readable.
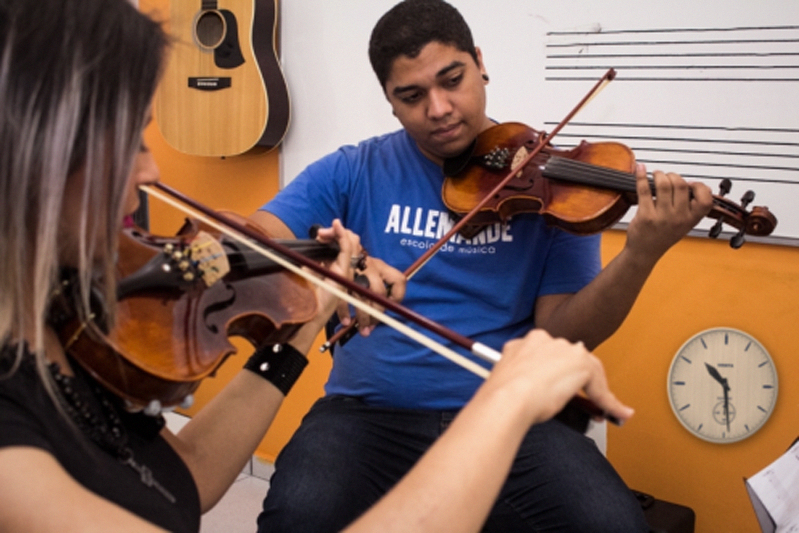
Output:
**10:29**
